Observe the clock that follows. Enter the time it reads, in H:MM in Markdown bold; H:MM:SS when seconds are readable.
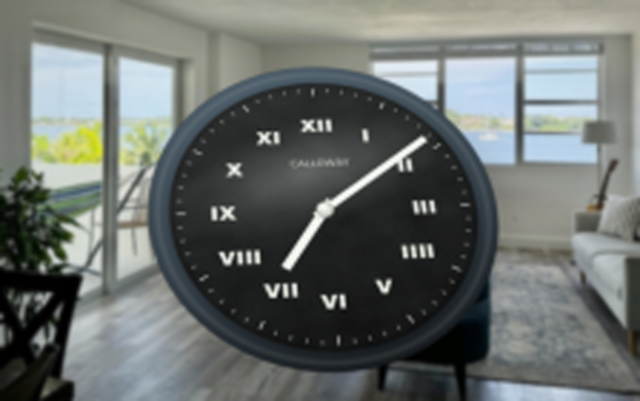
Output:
**7:09**
